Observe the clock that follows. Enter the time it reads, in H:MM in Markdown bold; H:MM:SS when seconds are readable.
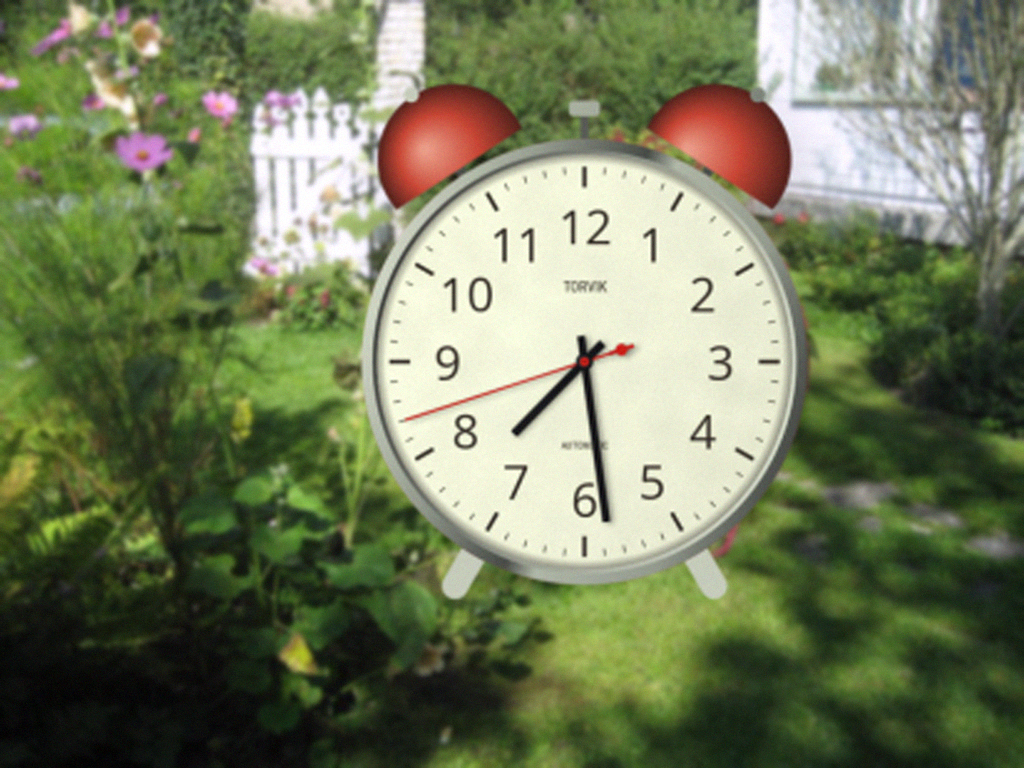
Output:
**7:28:42**
